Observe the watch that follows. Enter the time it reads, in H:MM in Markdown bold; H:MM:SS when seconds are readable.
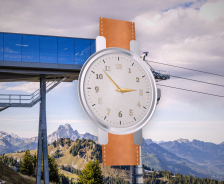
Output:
**2:53**
